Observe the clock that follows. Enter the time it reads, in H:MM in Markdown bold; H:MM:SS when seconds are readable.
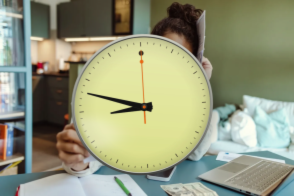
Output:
**8:48:00**
